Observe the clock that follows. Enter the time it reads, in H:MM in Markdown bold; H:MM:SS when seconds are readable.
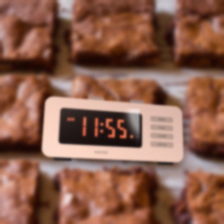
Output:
**11:55**
